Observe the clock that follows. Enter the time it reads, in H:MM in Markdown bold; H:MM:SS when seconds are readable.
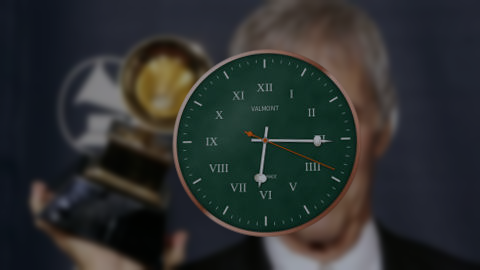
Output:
**6:15:19**
